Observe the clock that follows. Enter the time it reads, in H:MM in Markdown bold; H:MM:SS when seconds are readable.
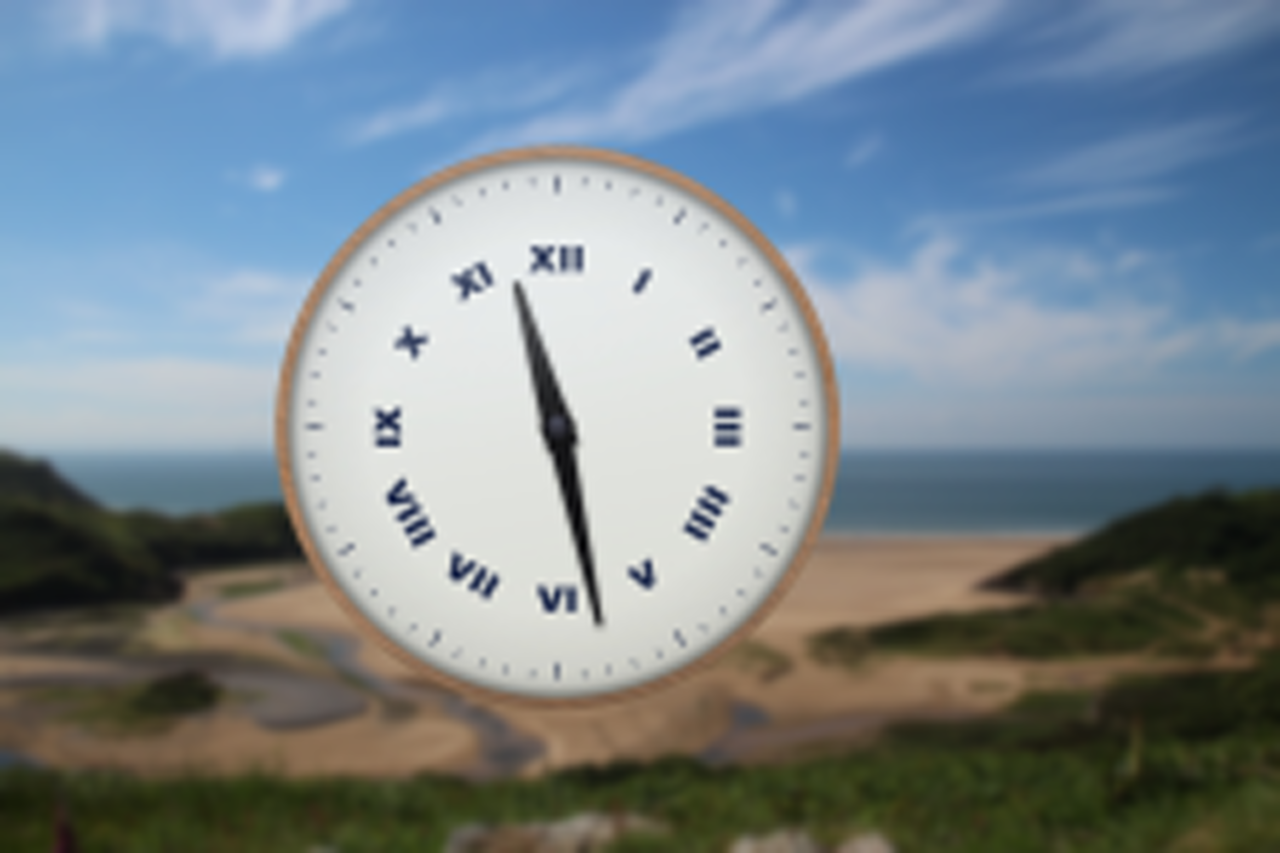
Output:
**11:28**
